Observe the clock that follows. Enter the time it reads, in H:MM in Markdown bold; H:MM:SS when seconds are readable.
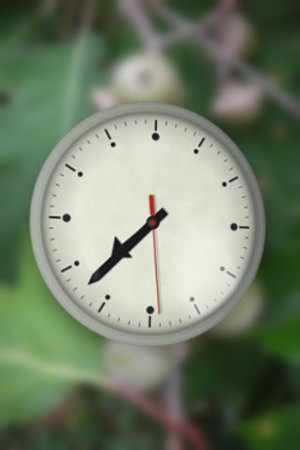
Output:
**7:37:29**
